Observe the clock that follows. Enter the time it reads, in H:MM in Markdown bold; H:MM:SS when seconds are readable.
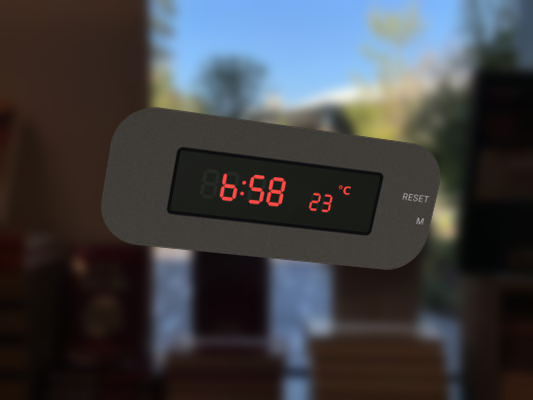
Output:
**6:58**
